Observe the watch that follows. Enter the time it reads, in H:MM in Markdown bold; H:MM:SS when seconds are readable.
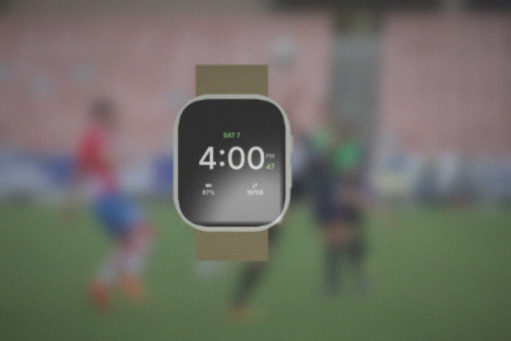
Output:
**4:00**
